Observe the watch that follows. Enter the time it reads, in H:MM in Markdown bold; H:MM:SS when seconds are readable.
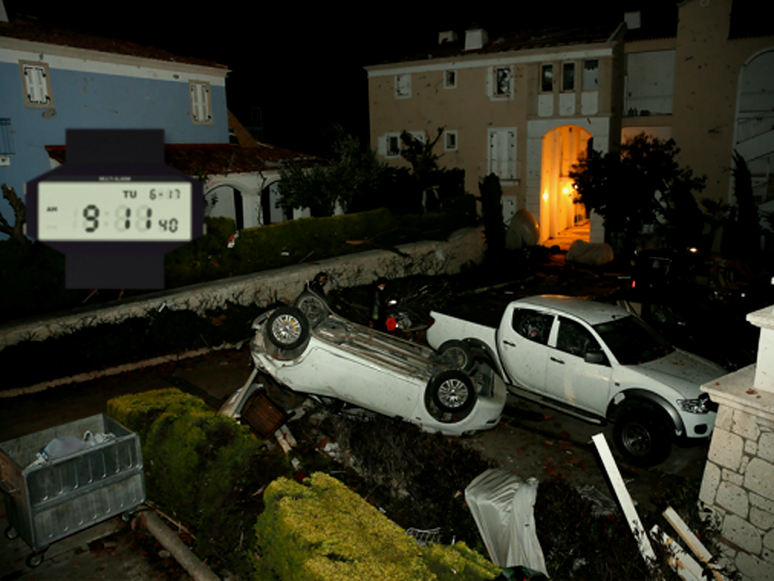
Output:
**9:11:40**
